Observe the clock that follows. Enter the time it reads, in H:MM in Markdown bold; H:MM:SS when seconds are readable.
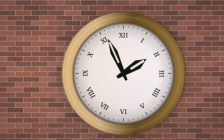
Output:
**1:56**
